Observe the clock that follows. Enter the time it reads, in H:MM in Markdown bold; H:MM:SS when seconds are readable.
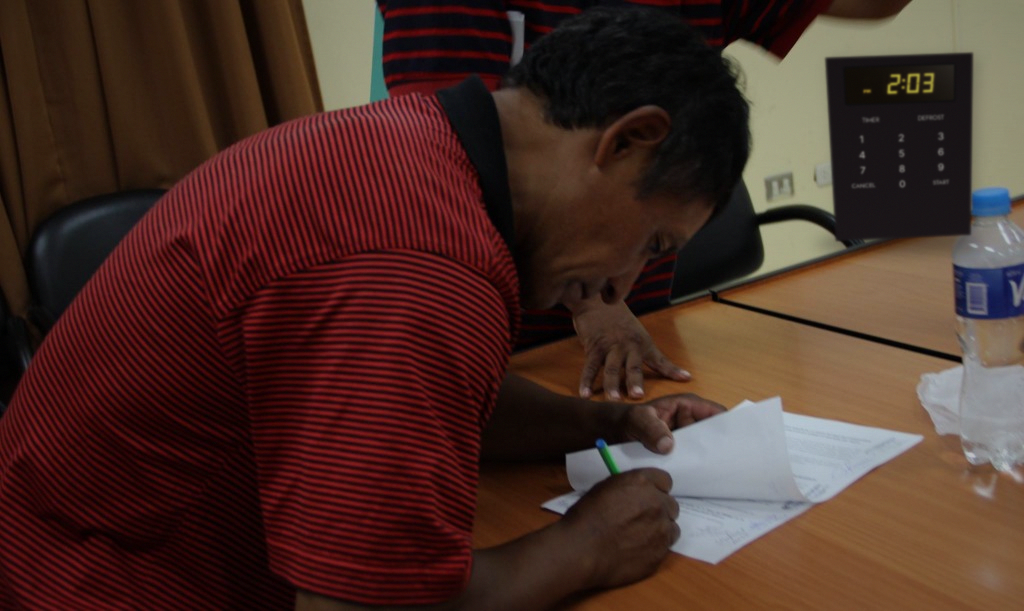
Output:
**2:03**
